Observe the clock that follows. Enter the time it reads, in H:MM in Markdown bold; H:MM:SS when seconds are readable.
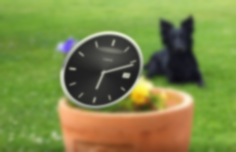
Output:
**6:11**
